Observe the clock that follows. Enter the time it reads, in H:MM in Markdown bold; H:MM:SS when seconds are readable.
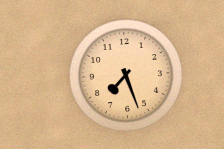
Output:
**7:27**
